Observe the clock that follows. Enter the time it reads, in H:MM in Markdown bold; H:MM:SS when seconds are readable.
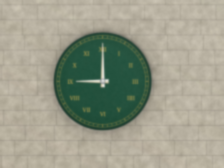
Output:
**9:00**
